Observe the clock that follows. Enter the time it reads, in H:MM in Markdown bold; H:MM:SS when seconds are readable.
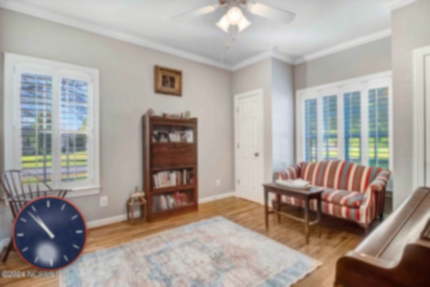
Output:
**10:53**
